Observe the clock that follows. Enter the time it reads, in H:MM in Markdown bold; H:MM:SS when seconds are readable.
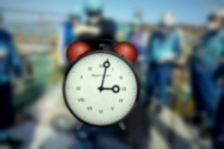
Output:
**3:02**
